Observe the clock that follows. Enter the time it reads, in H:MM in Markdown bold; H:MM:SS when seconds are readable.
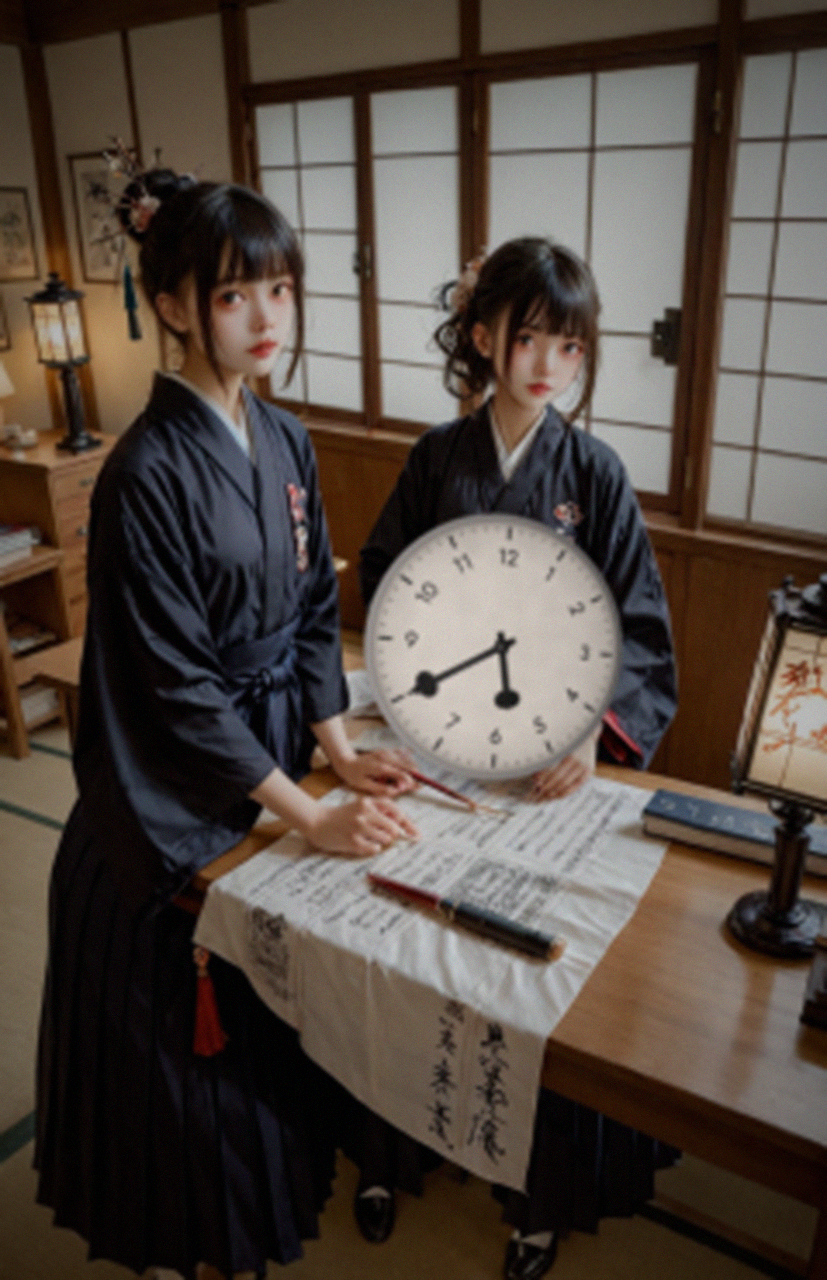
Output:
**5:40**
